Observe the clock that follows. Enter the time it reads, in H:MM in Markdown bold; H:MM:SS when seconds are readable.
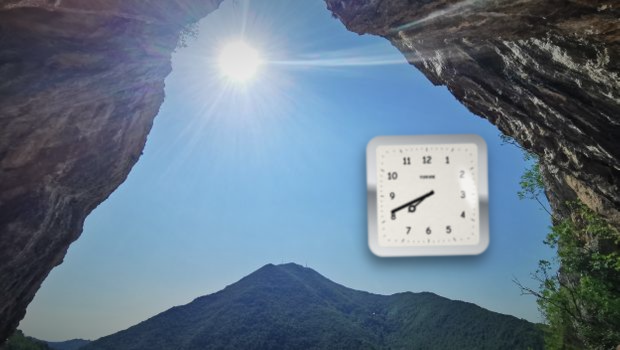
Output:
**7:41**
